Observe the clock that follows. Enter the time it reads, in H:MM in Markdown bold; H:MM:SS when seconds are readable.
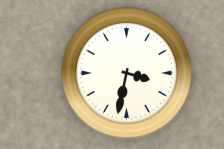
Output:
**3:32**
